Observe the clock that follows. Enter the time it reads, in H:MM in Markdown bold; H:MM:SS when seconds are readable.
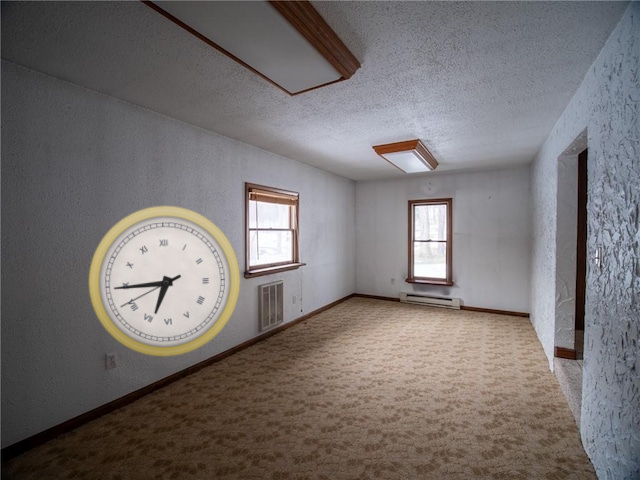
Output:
**6:44:41**
